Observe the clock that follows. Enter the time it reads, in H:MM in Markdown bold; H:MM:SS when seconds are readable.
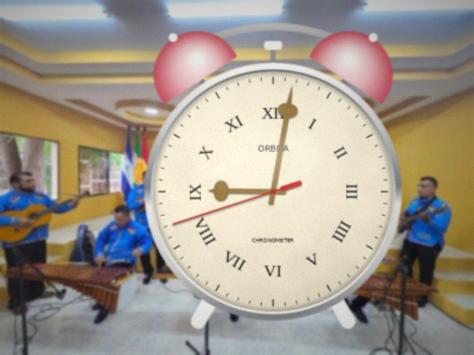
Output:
**9:01:42**
